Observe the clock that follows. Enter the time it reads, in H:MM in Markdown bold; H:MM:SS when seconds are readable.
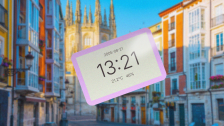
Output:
**13:21**
